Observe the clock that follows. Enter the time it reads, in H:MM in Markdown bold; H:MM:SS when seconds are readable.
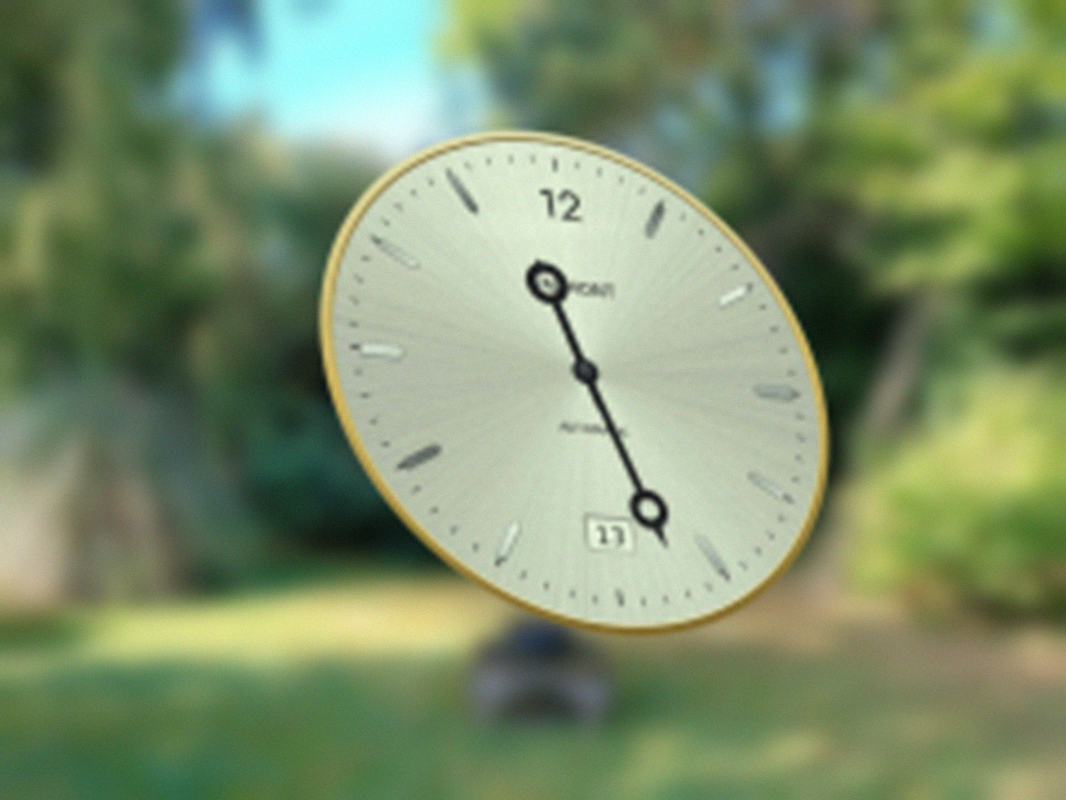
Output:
**11:27**
